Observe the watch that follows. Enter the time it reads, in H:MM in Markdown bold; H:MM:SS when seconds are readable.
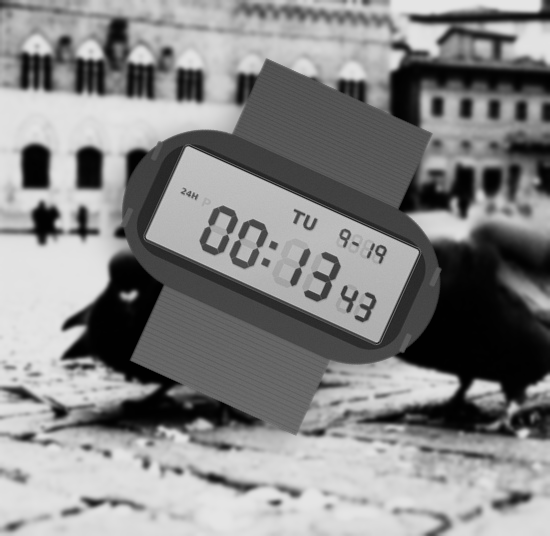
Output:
**0:13:43**
